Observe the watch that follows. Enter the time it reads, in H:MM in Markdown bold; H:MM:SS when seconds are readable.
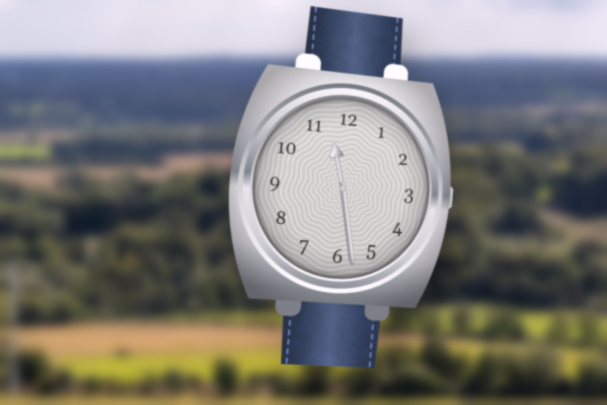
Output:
**11:28**
